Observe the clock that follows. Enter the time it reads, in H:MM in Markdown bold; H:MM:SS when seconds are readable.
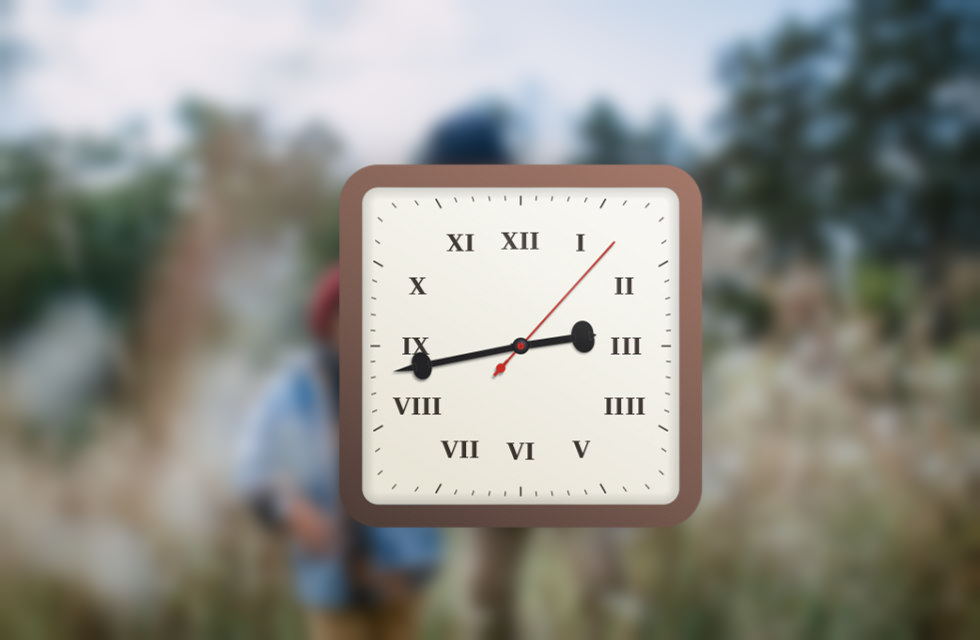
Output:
**2:43:07**
